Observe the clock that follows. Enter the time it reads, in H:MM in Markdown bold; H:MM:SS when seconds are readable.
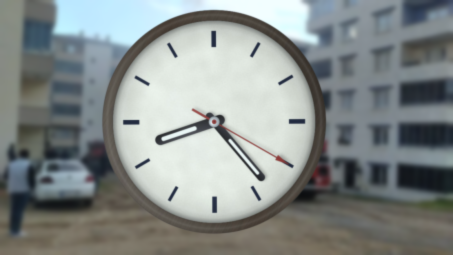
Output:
**8:23:20**
